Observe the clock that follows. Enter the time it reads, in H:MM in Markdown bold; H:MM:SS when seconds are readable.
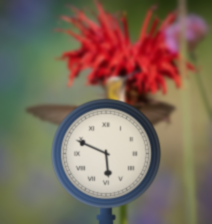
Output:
**5:49**
